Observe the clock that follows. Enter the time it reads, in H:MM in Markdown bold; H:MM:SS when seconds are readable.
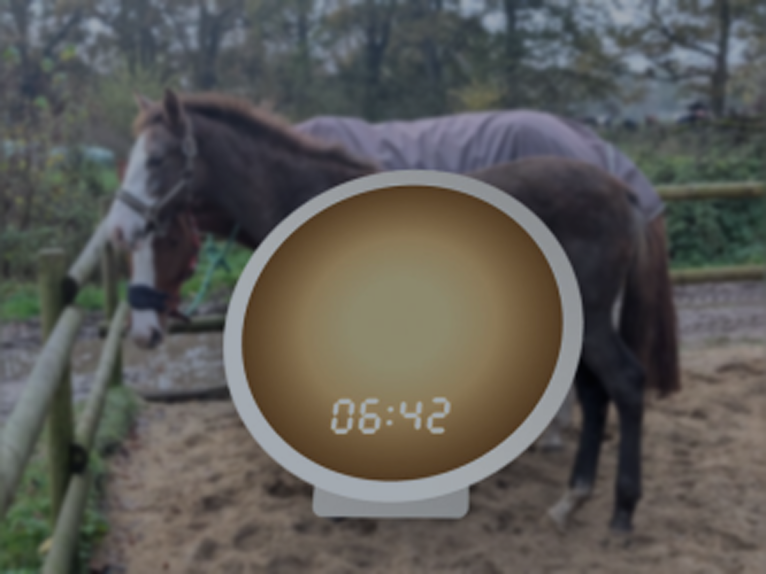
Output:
**6:42**
